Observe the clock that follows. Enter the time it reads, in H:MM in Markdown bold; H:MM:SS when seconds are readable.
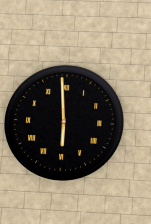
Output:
**5:59**
